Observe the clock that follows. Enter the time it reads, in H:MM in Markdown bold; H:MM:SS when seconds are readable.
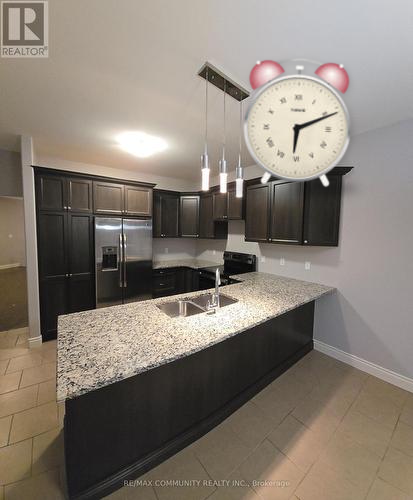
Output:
**6:11**
